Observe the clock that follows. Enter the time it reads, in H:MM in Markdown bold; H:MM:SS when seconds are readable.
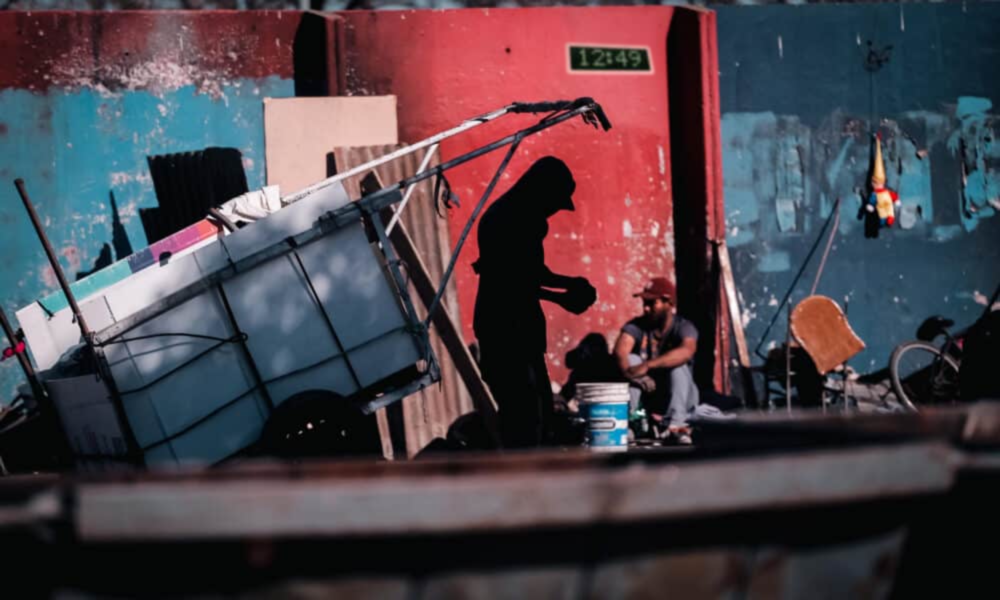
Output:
**12:49**
